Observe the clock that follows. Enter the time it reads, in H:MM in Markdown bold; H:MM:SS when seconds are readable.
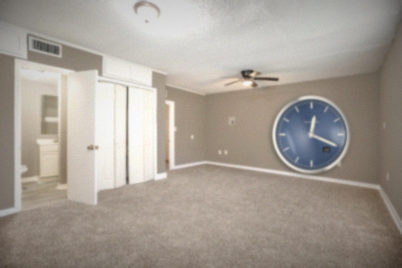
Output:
**12:19**
